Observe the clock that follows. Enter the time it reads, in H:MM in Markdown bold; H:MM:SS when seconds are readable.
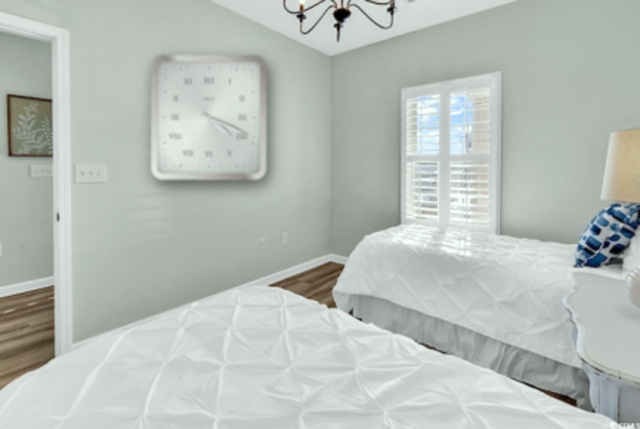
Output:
**4:19**
